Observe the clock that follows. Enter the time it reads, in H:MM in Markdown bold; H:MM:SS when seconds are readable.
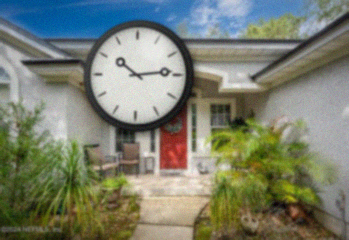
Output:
**10:14**
